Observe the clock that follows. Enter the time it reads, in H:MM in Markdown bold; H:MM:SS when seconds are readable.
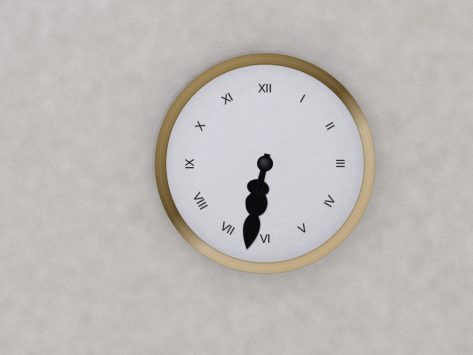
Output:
**6:32**
